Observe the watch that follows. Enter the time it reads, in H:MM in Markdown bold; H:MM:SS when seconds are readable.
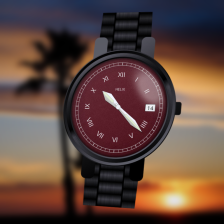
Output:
**10:22**
